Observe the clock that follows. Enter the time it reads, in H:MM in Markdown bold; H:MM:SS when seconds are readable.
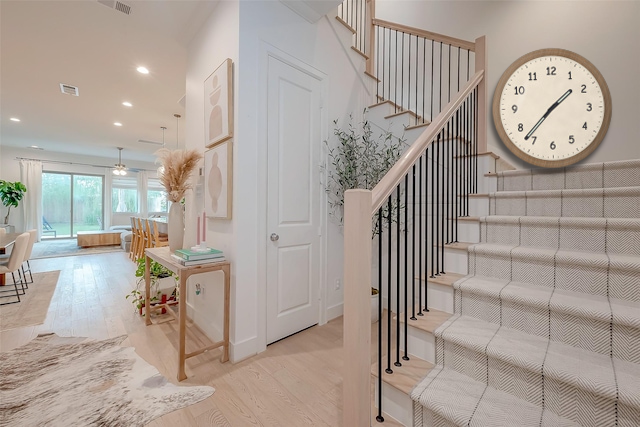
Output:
**1:37**
